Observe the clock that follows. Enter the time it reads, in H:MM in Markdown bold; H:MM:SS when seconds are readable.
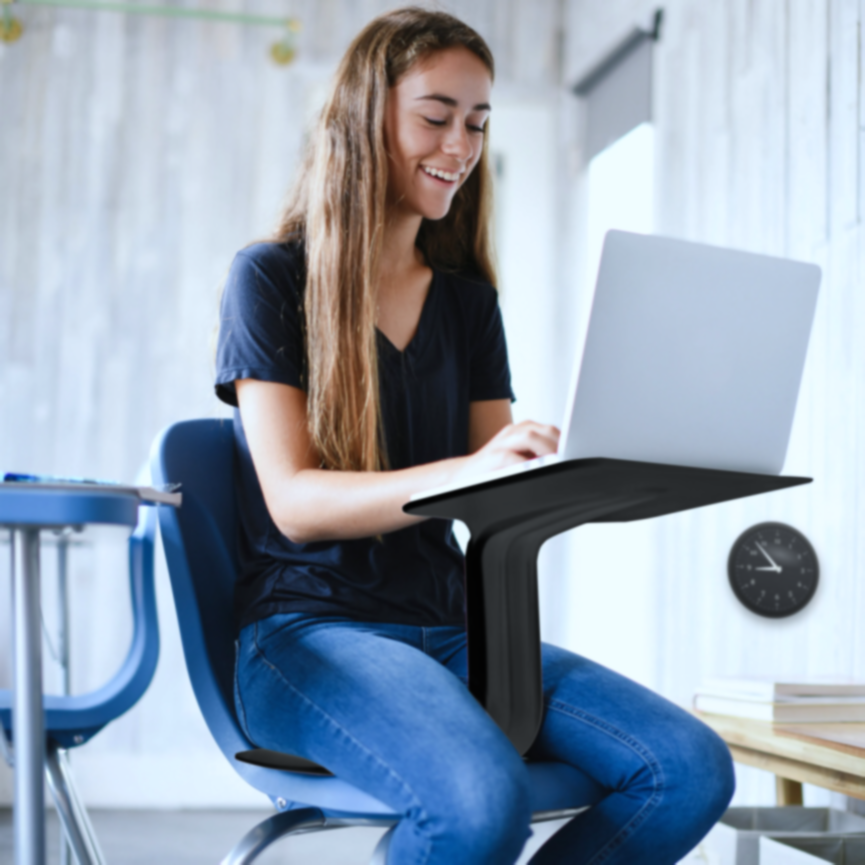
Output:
**8:53**
